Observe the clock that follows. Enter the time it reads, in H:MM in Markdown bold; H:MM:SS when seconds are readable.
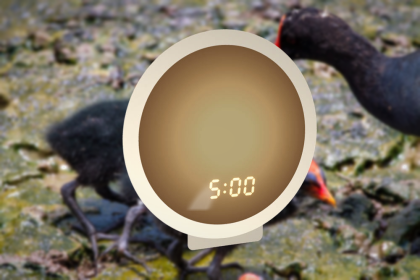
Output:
**5:00**
